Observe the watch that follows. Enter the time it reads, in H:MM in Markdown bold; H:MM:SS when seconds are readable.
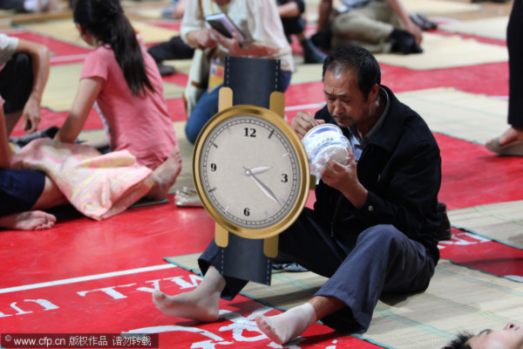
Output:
**2:21**
